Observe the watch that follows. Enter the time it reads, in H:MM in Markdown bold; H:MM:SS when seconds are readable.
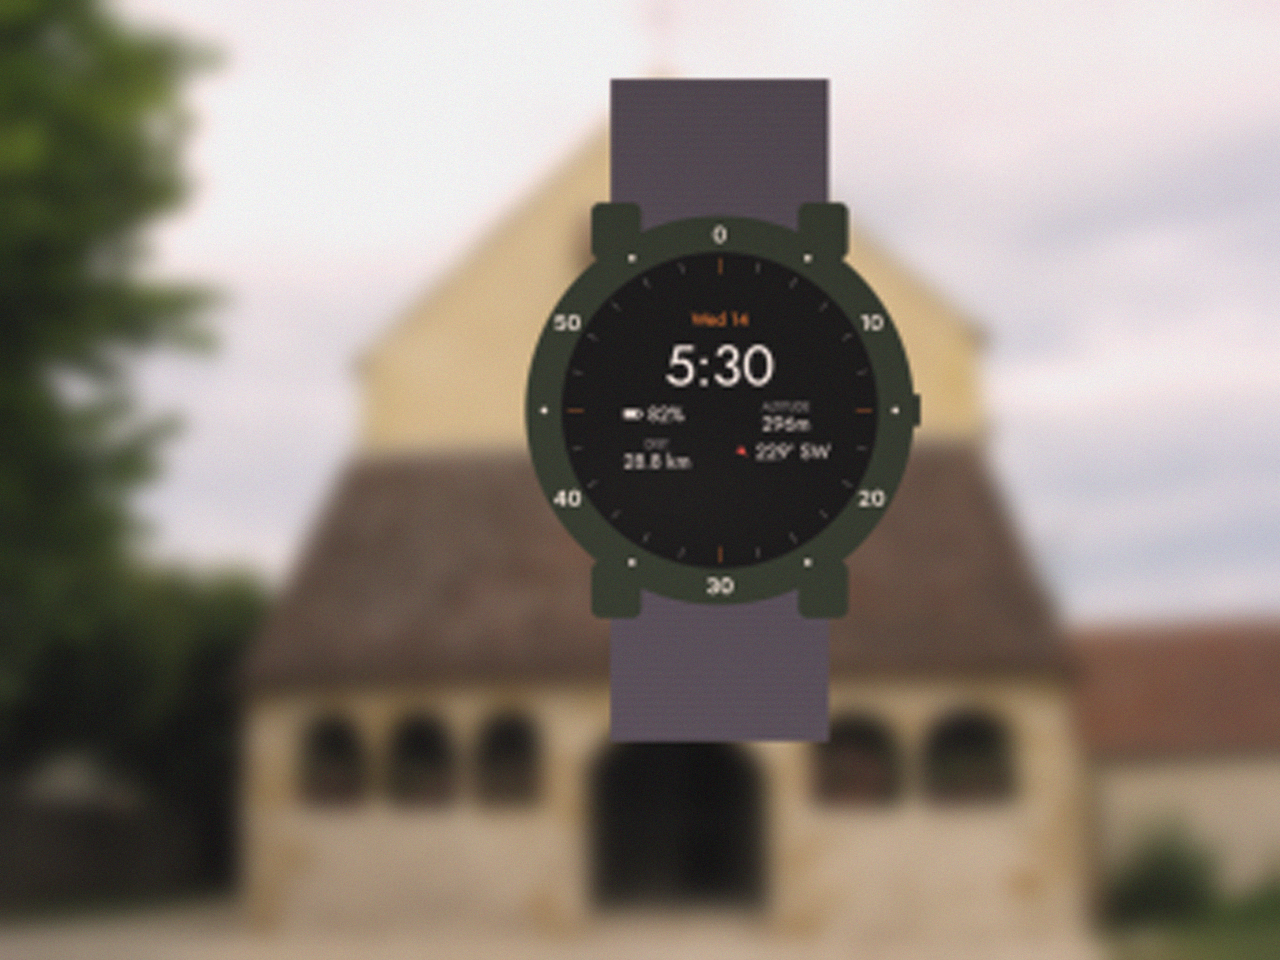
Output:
**5:30**
